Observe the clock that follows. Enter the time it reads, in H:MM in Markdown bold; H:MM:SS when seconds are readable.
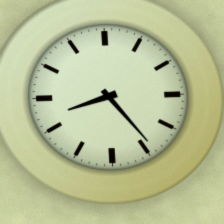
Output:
**8:24**
